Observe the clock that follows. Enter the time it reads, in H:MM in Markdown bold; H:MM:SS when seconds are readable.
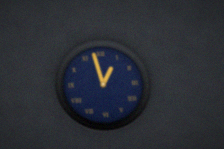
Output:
**12:58**
